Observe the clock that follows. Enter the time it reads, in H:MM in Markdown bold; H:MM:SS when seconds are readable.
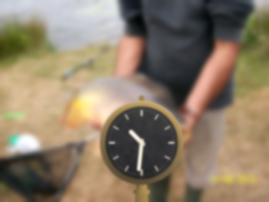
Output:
**10:31**
